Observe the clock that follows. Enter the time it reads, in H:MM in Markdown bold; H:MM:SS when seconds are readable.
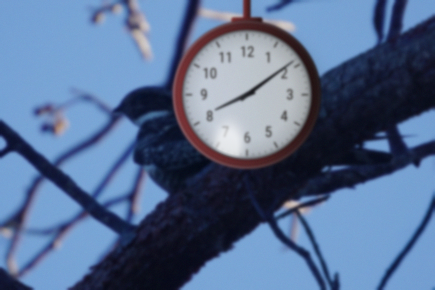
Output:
**8:09**
